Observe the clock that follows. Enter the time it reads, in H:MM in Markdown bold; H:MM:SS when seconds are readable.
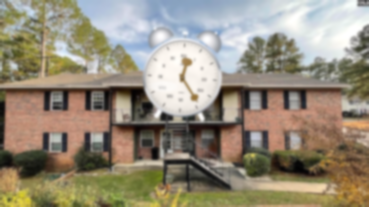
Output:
**12:24**
